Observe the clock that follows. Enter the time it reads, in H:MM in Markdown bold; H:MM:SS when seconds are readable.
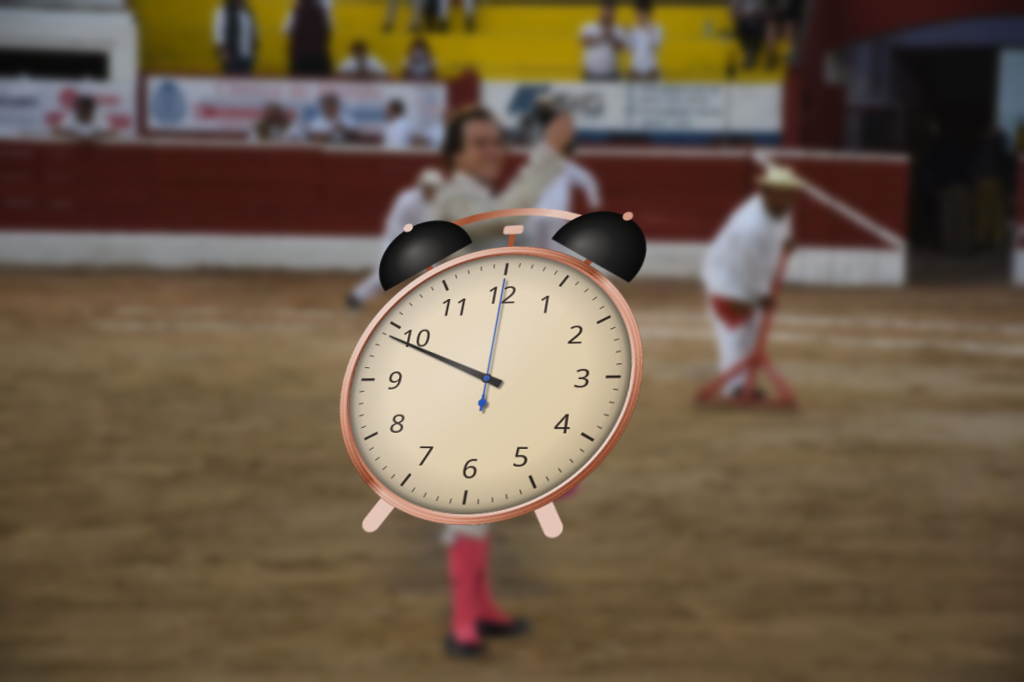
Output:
**9:49:00**
